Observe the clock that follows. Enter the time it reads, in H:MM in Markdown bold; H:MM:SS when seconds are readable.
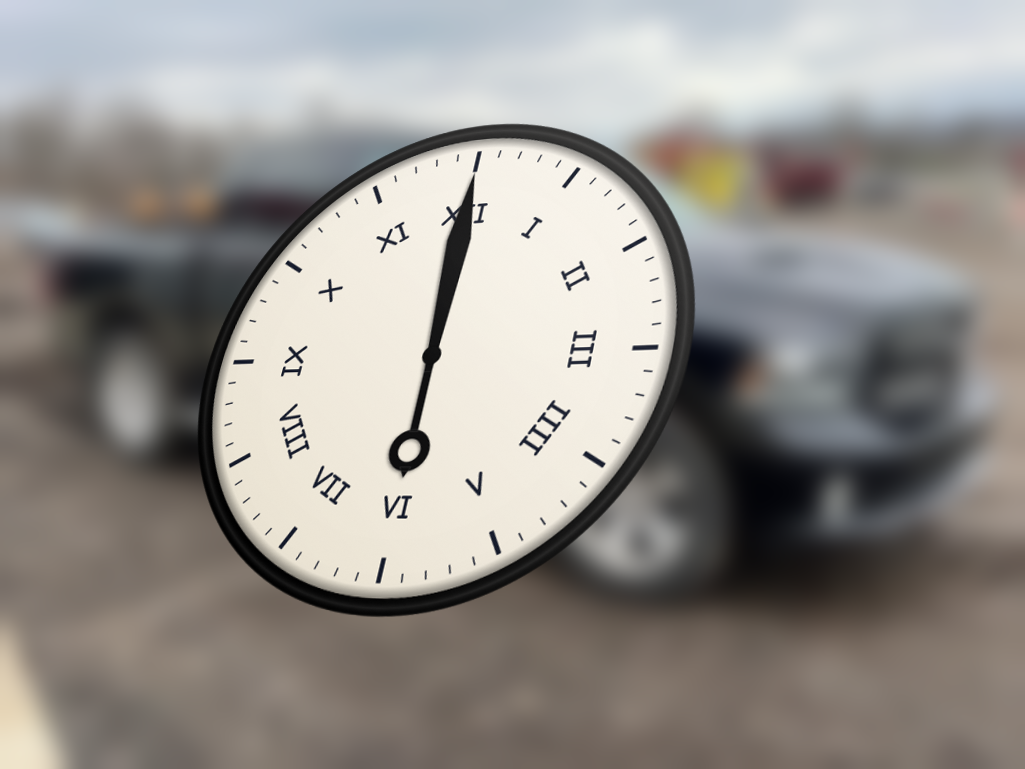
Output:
**6:00**
